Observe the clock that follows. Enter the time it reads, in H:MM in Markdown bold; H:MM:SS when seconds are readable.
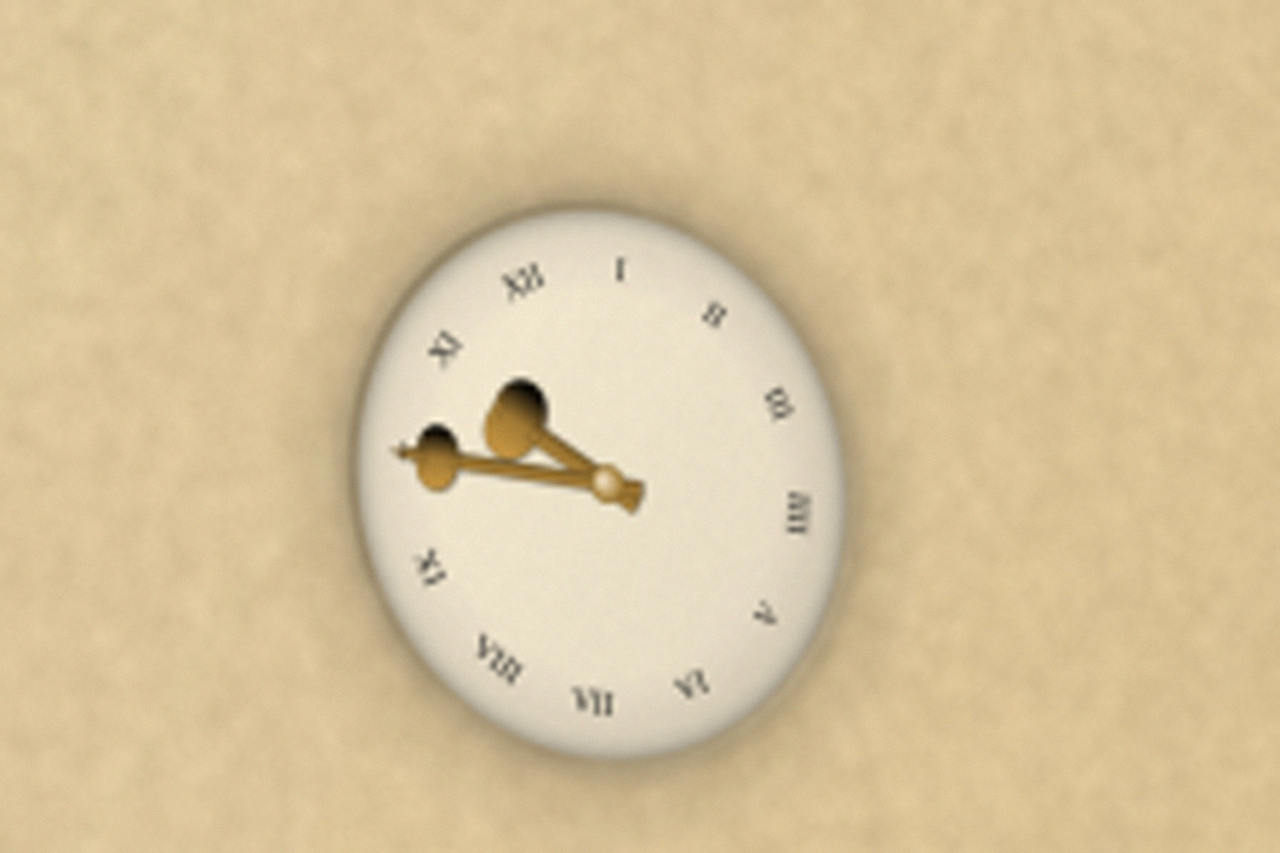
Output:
**10:50**
